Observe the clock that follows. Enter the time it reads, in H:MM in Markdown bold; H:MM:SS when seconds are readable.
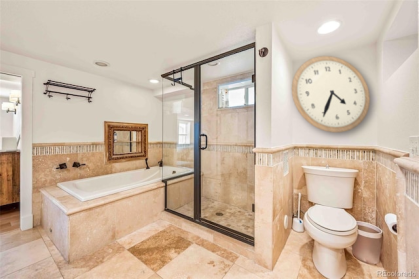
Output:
**4:35**
